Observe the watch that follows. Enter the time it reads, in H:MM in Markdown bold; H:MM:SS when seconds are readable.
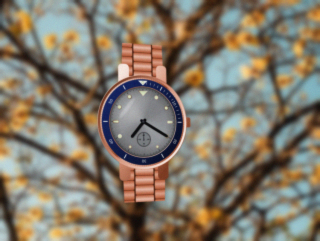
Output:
**7:20**
